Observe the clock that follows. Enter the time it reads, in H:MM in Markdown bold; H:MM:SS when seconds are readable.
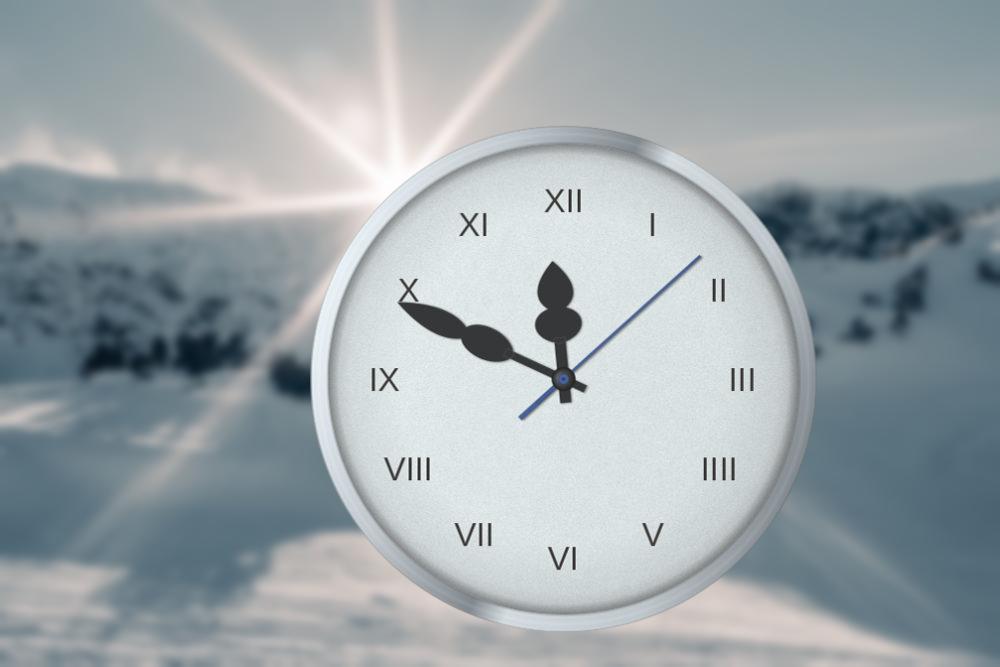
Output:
**11:49:08**
